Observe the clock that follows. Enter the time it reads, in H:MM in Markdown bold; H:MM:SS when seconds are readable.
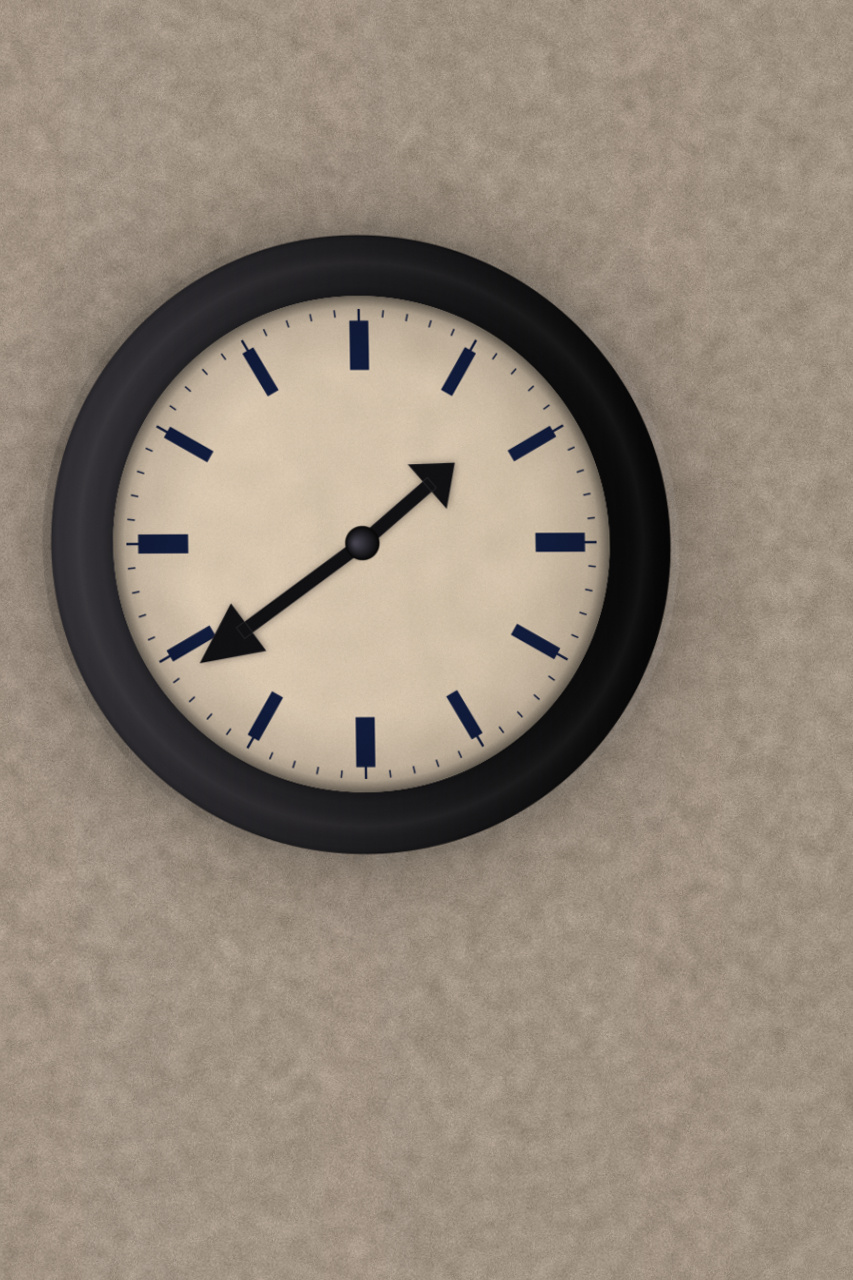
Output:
**1:39**
